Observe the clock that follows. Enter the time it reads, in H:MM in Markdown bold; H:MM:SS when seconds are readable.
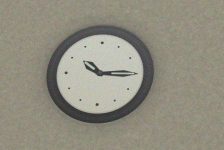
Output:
**10:15**
